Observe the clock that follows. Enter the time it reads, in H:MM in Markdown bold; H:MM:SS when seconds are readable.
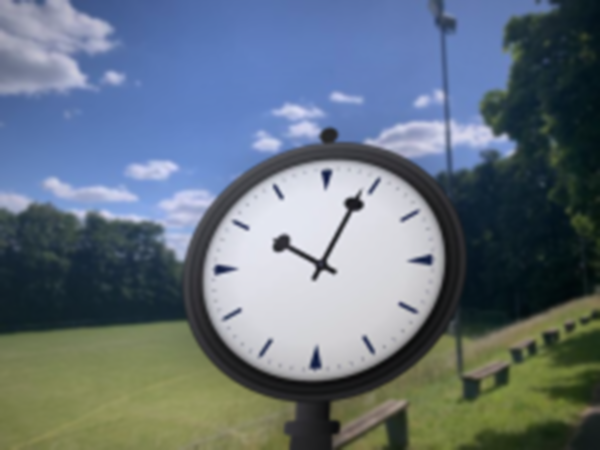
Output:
**10:04**
